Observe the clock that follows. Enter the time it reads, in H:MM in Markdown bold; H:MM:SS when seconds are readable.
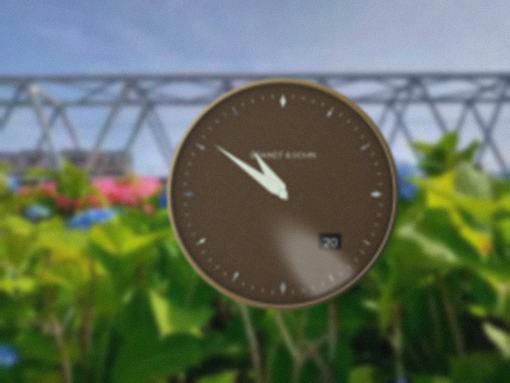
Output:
**10:51**
